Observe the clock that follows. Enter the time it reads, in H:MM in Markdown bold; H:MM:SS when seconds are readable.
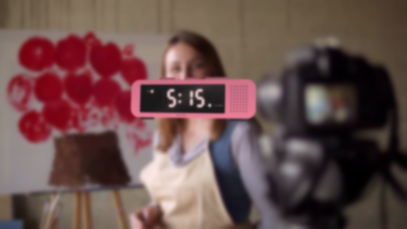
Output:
**5:15**
